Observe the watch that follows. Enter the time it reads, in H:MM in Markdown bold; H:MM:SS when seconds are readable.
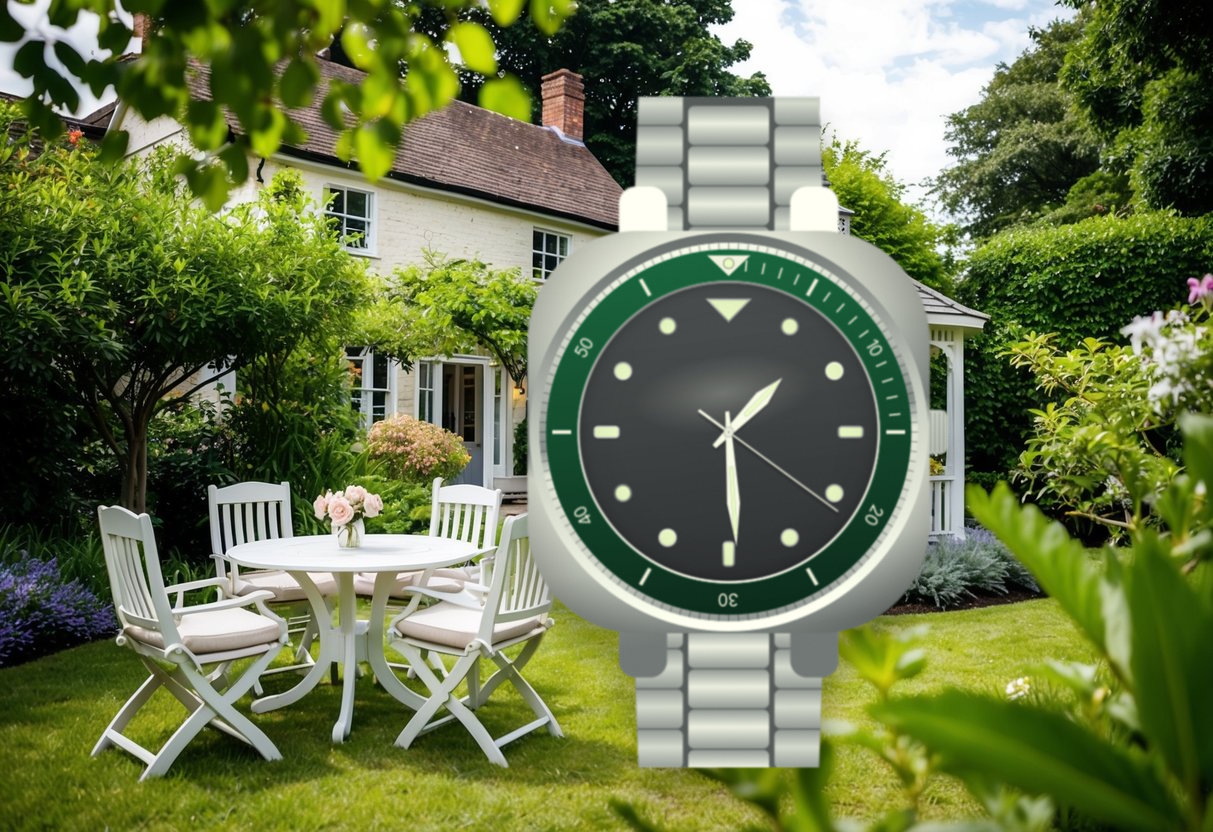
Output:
**1:29:21**
